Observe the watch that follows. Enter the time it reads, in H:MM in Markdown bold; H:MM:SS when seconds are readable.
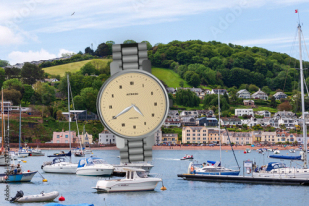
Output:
**4:40**
